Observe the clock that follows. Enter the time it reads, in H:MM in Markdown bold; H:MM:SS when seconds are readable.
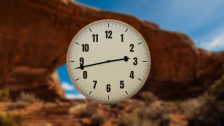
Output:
**2:43**
